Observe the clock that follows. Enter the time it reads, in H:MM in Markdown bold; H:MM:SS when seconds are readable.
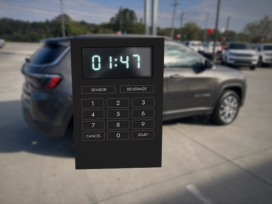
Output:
**1:47**
